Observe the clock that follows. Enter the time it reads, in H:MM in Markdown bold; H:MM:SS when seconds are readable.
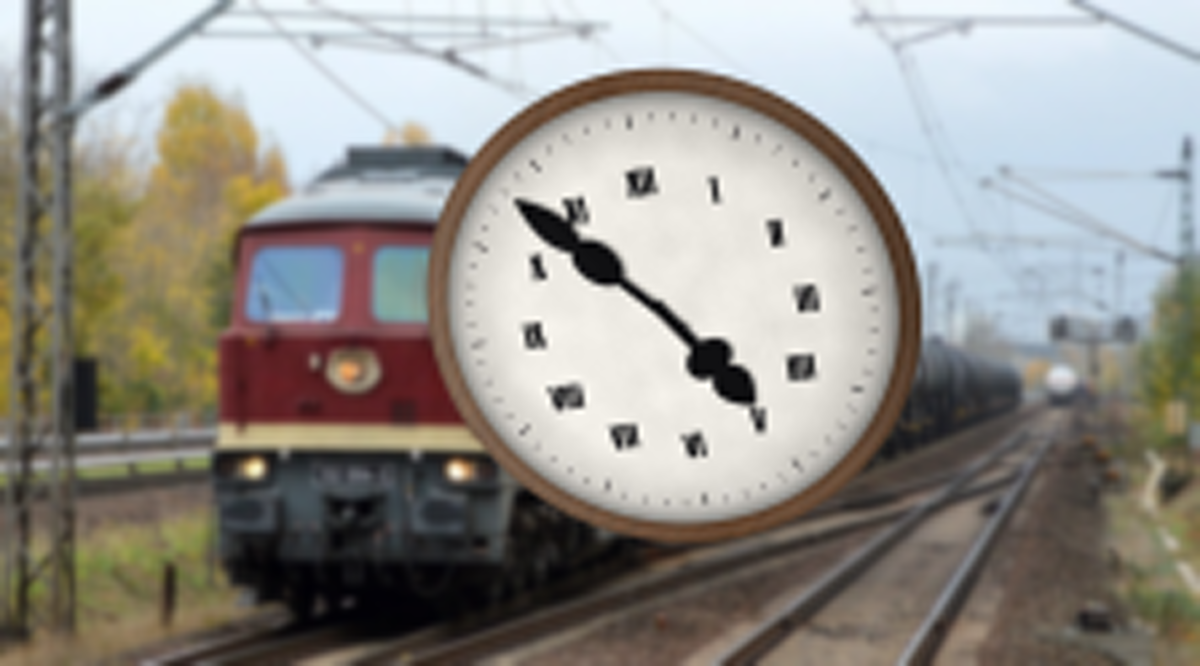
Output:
**4:53**
